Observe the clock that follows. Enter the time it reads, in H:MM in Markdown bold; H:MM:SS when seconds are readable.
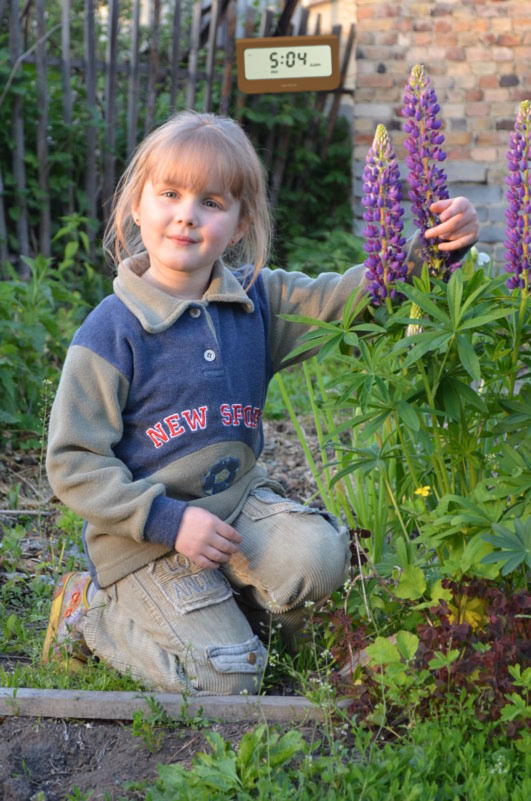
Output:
**5:04**
